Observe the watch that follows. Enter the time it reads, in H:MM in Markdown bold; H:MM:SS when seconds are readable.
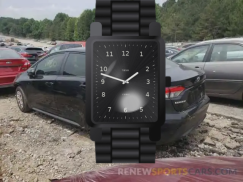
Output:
**1:48**
